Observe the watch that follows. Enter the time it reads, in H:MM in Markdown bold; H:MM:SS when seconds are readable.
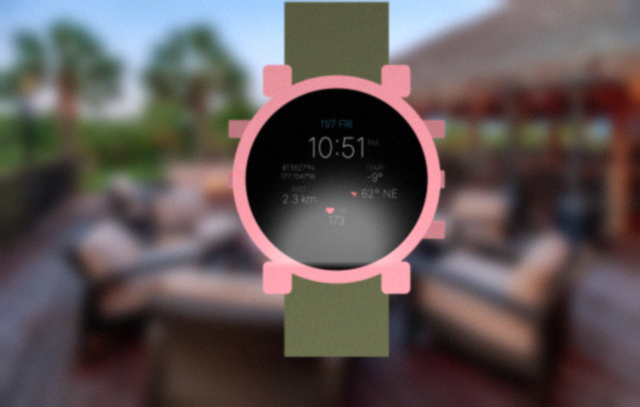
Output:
**10:51**
